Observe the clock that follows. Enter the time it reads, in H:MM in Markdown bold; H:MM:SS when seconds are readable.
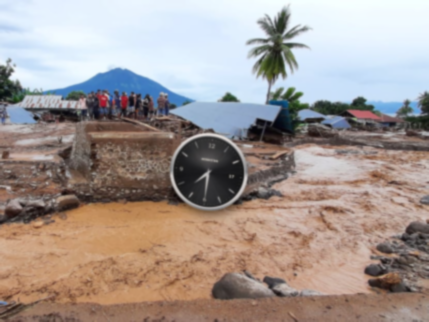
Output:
**7:30**
